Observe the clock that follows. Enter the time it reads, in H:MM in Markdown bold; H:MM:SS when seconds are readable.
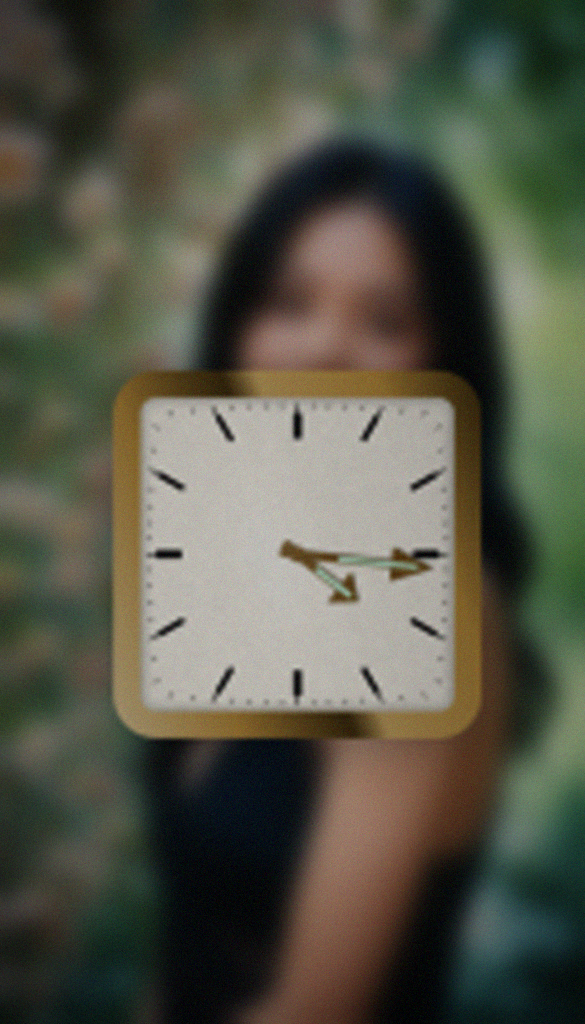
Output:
**4:16**
